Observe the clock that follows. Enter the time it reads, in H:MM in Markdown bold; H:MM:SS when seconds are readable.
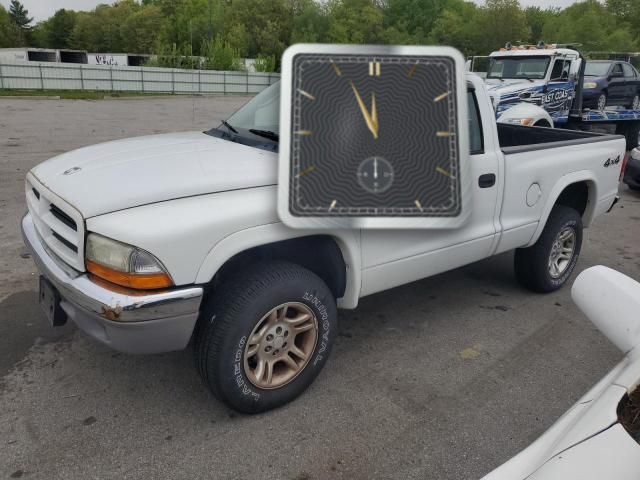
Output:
**11:56**
